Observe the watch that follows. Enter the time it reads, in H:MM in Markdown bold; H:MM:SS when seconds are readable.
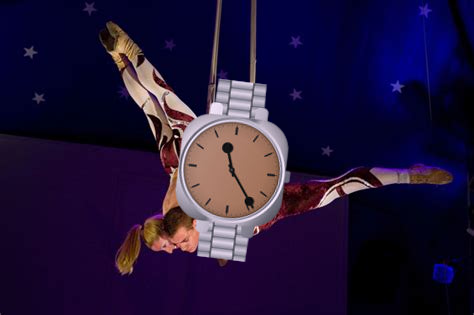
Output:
**11:24**
